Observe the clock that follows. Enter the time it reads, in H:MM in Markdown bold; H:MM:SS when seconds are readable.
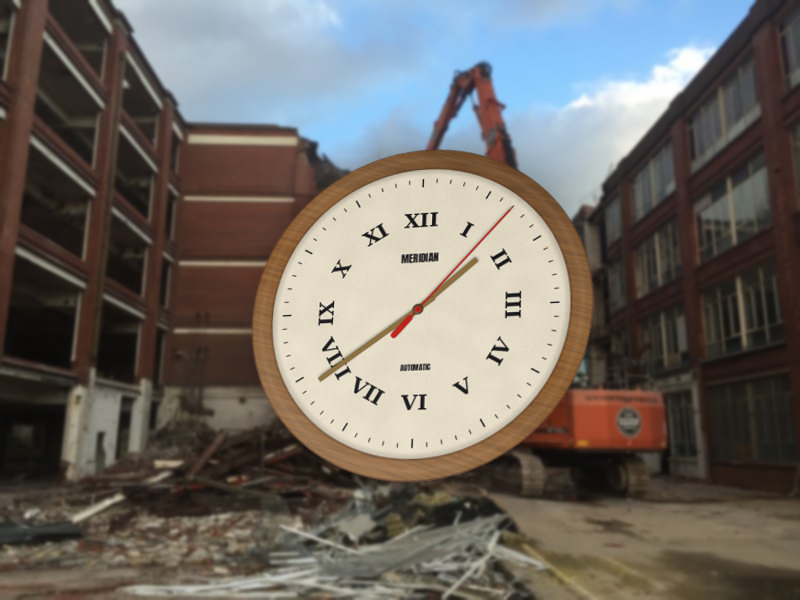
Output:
**1:39:07**
